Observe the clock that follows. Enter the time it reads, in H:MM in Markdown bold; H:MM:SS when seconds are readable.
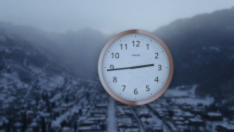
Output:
**2:44**
